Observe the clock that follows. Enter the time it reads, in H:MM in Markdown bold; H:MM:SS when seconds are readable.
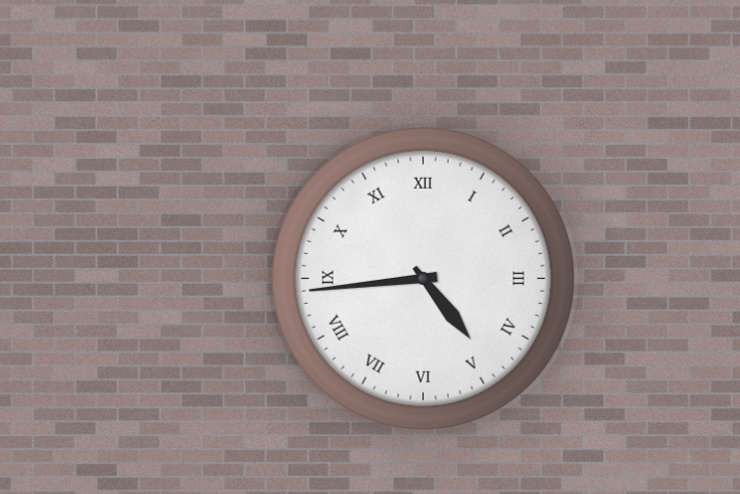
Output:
**4:44**
